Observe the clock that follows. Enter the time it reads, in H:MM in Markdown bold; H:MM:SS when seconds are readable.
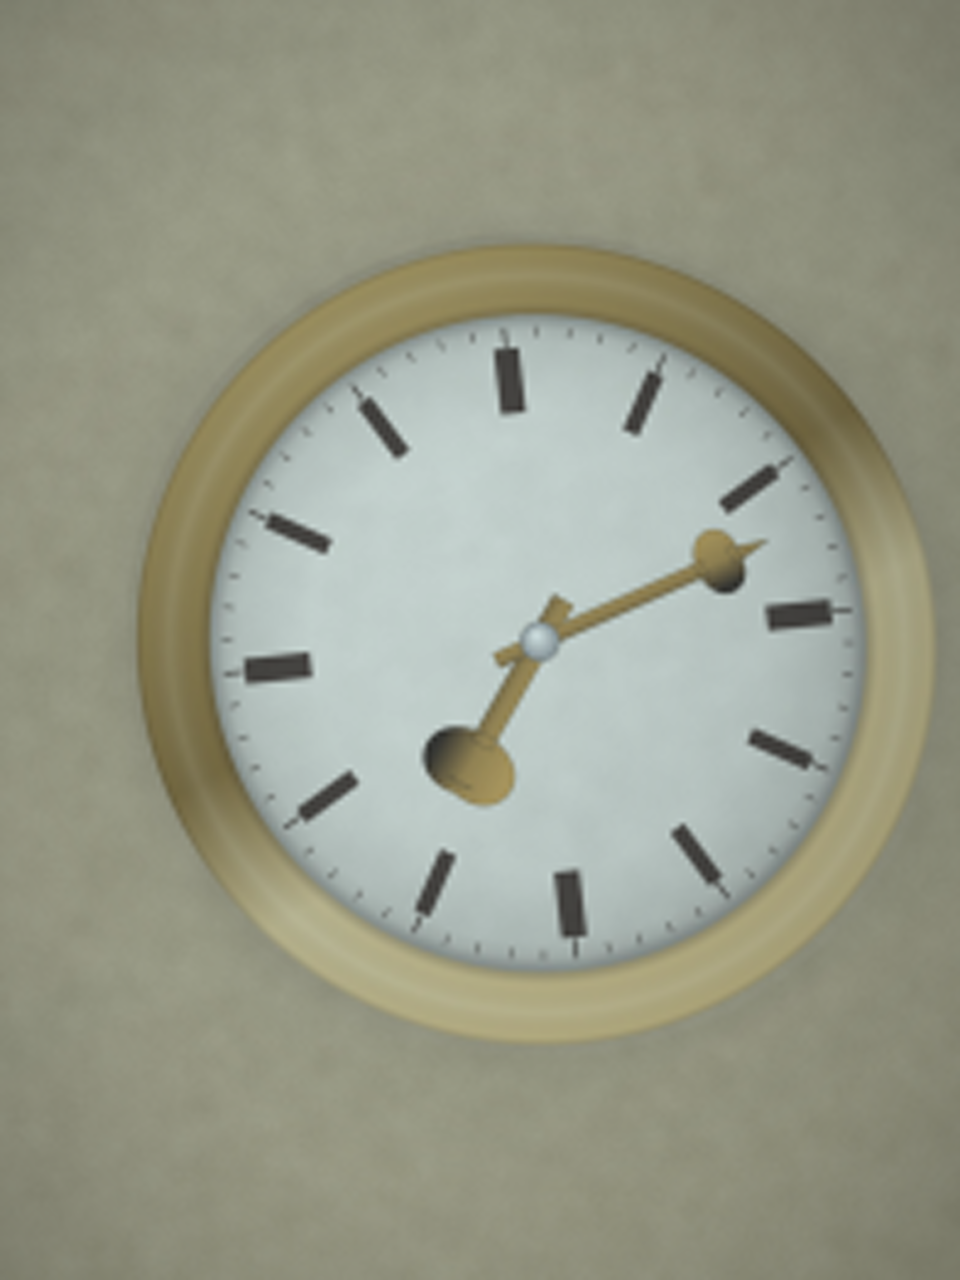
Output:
**7:12**
